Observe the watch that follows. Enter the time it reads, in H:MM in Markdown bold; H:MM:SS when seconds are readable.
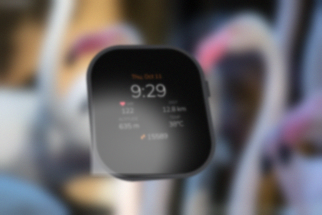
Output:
**9:29**
